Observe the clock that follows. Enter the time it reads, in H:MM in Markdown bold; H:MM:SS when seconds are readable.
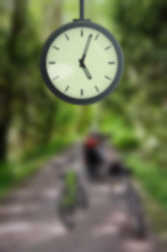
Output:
**5:03**
